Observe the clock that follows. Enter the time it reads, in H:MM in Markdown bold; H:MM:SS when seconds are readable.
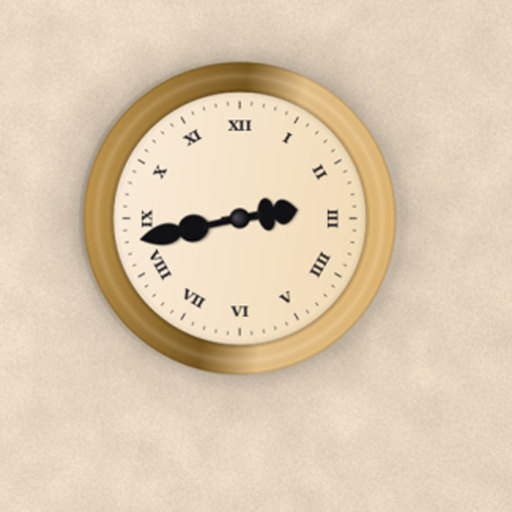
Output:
**2:43**
